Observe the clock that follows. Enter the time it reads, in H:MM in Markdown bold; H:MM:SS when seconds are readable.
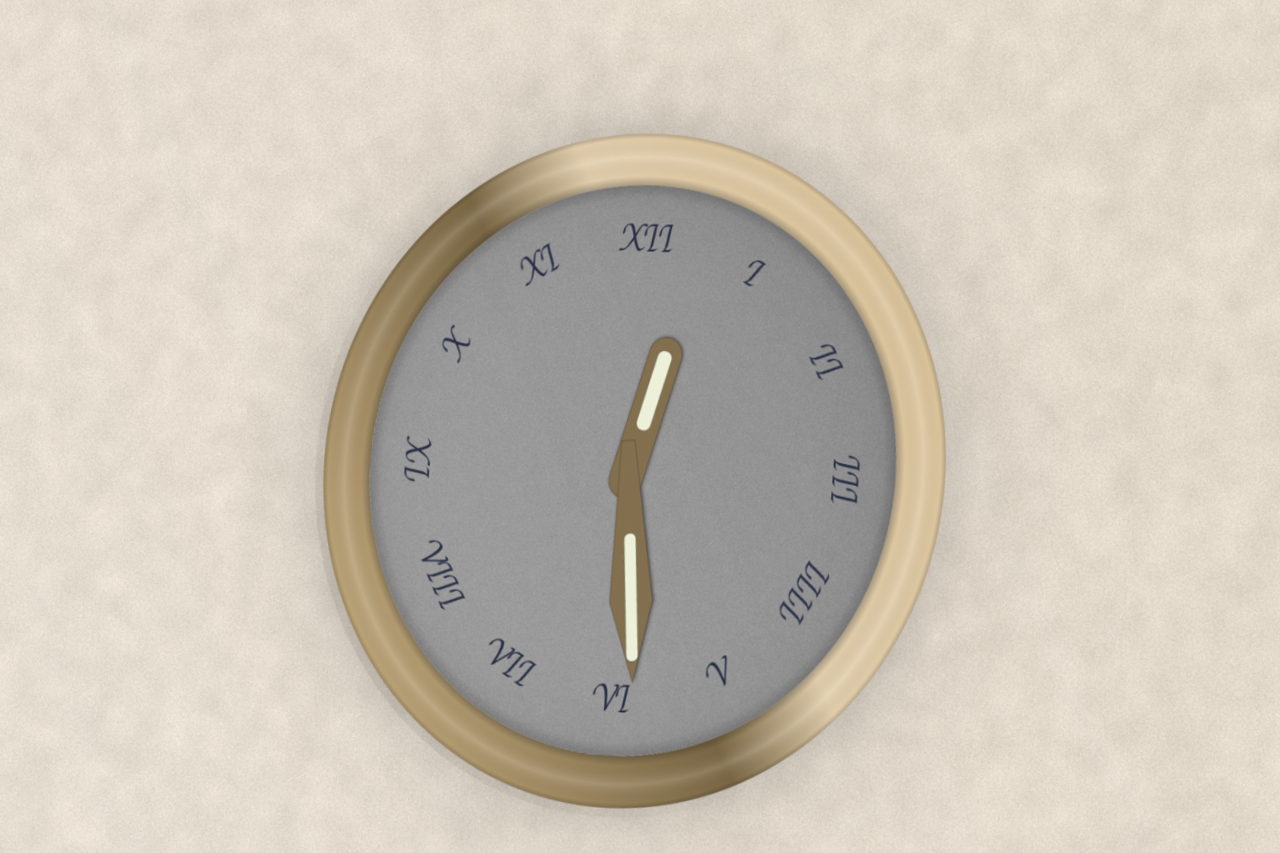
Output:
**12:29**
